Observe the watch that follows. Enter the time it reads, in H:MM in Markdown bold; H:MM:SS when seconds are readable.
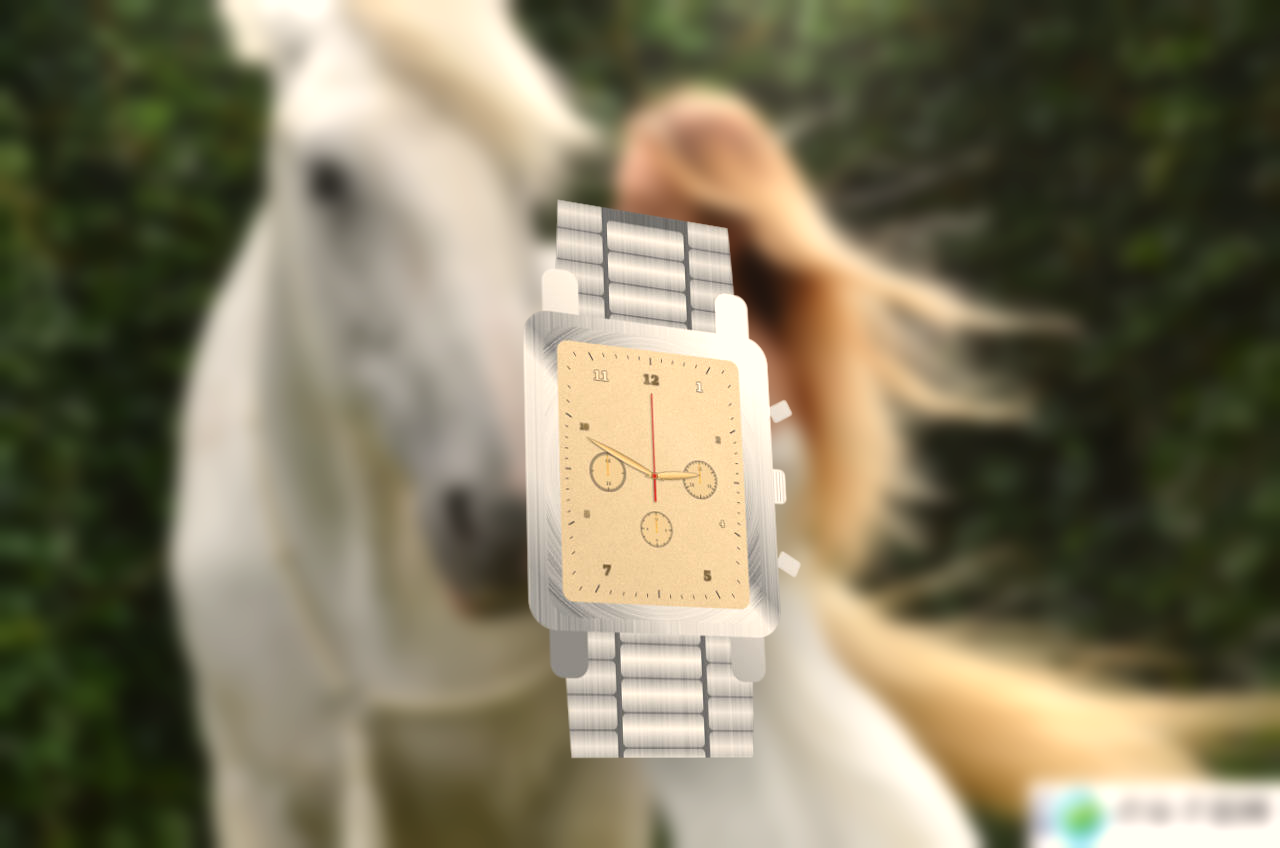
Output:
**2:49**
